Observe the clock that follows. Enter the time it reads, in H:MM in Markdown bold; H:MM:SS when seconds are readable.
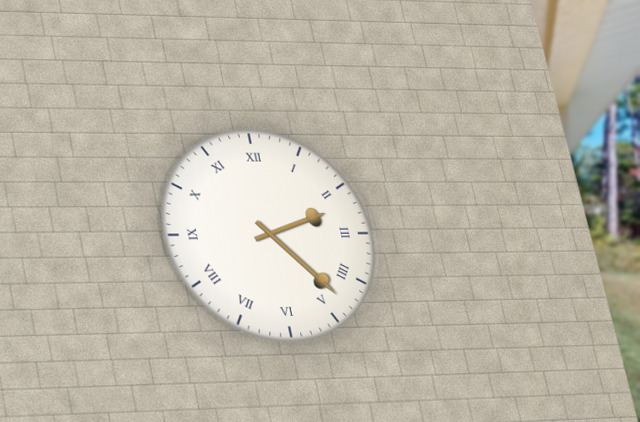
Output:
**2:23**
